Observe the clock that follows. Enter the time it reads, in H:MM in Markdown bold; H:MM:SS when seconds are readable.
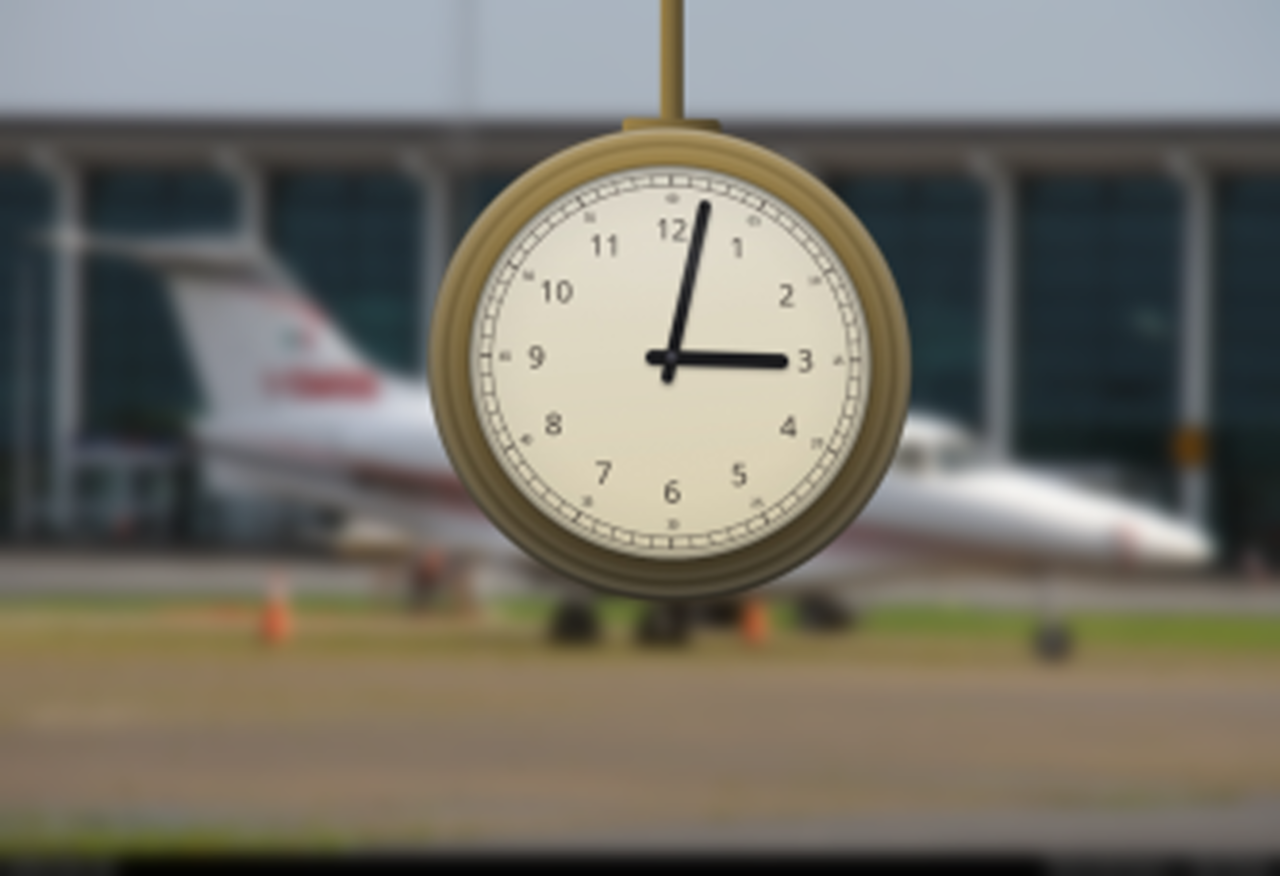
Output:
**3:02**
